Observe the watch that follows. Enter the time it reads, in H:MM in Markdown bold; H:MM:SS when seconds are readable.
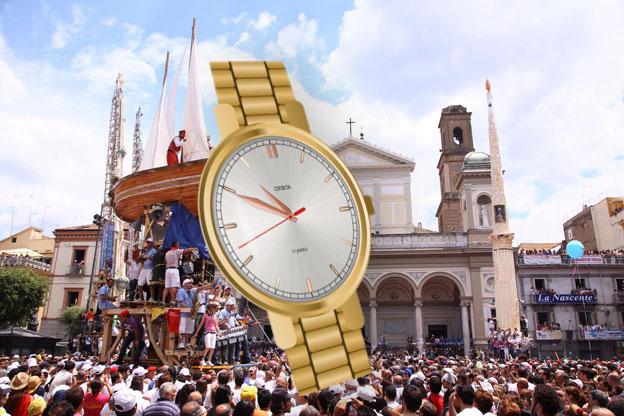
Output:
**10:49:42**
